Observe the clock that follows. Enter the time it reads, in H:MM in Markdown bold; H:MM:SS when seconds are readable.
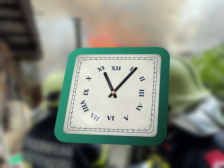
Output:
**11:06**
